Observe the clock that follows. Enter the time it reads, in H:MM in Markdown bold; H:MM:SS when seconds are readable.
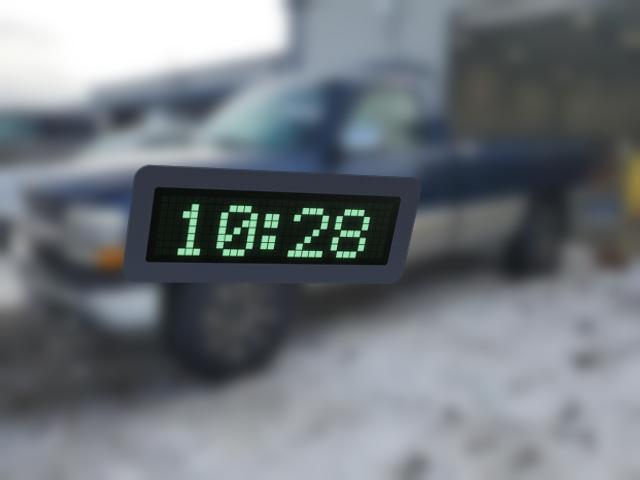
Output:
**10:28**
